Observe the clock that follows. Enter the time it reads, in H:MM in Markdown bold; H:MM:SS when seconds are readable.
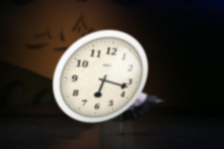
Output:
**6:17**
